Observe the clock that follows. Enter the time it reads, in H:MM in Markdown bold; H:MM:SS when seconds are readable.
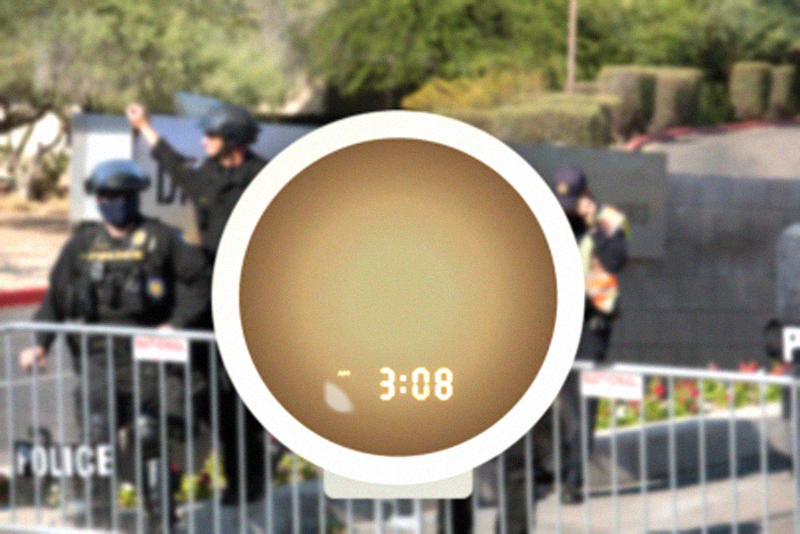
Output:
**3:08**
